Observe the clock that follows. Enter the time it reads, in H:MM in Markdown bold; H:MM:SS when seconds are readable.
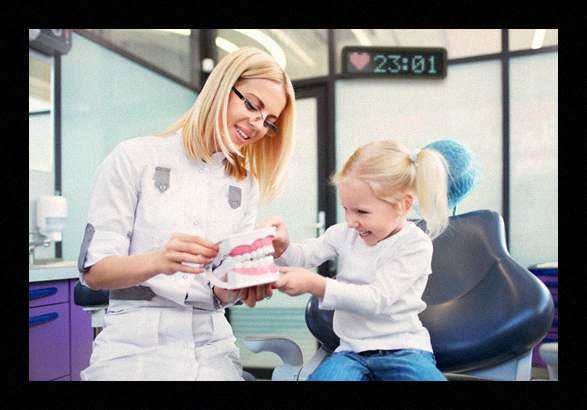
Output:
**23:01**
